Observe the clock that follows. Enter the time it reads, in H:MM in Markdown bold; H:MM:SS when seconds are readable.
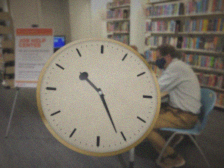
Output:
**10:26**
